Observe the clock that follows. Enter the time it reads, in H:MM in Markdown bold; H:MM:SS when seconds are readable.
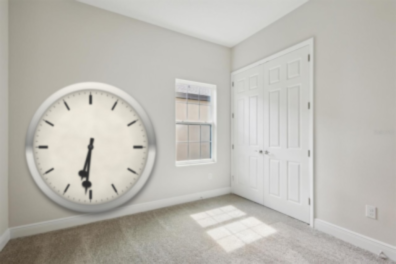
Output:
**6:31**
